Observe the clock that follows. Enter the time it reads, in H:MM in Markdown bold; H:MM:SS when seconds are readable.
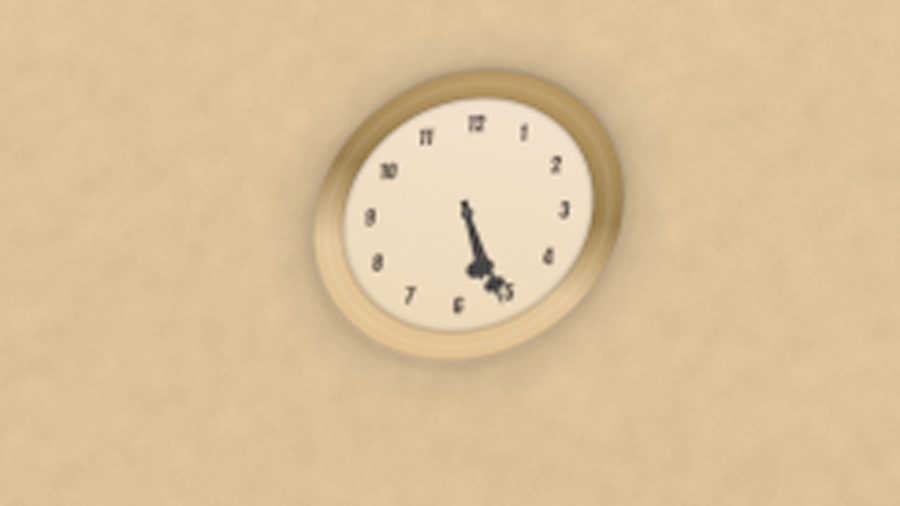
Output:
**5:26**
